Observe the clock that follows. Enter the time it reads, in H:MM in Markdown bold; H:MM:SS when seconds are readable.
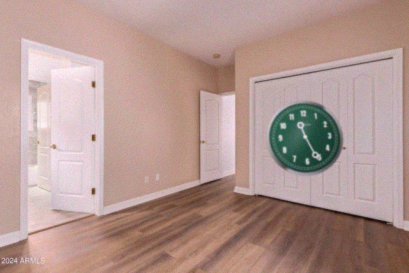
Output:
**11:26**
